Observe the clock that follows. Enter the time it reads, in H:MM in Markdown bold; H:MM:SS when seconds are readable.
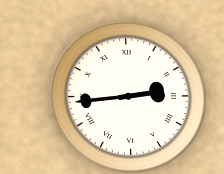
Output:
**2:44**
